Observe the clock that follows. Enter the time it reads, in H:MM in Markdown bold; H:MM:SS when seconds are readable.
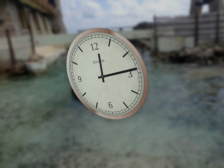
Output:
**12:14**
